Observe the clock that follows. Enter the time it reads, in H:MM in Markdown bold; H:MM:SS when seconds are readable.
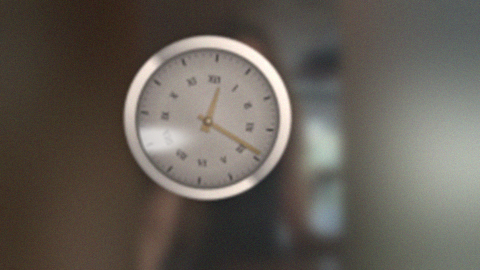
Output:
**12:19**
